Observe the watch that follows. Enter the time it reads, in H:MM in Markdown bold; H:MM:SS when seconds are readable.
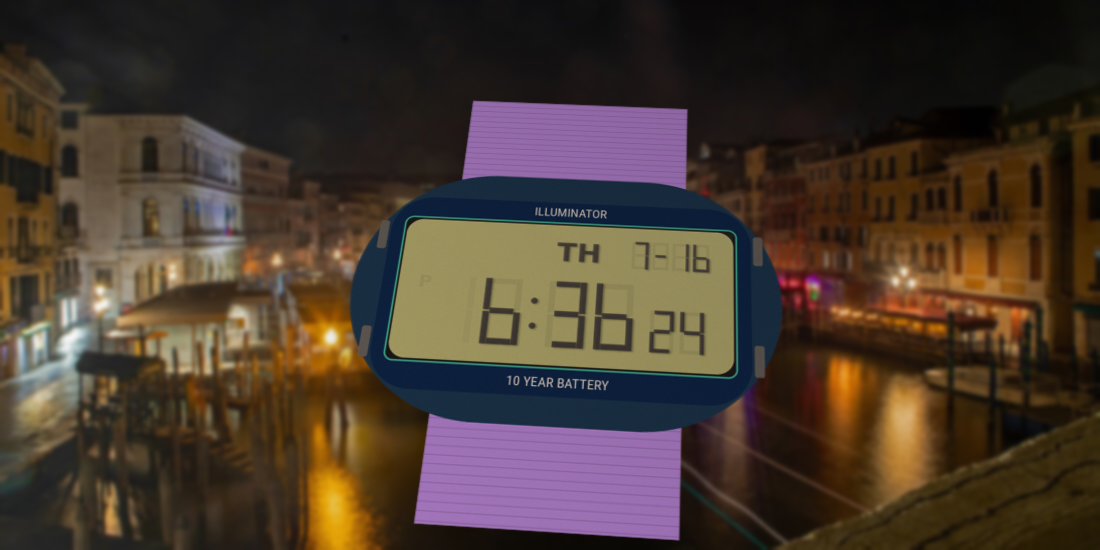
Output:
**6:36:24**
